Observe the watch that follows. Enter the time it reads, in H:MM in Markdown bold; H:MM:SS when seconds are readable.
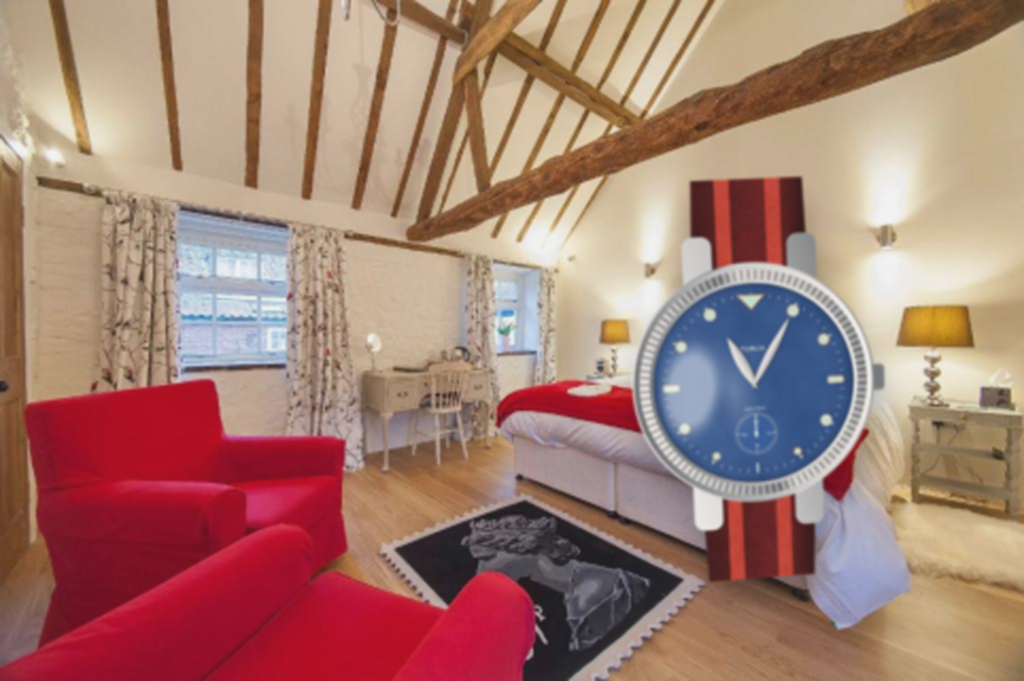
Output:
**11:05**
